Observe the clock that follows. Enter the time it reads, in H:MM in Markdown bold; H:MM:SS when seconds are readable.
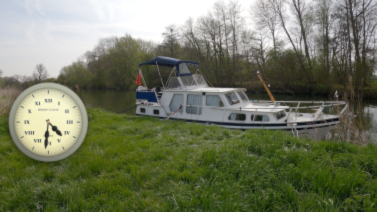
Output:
**4:31**
